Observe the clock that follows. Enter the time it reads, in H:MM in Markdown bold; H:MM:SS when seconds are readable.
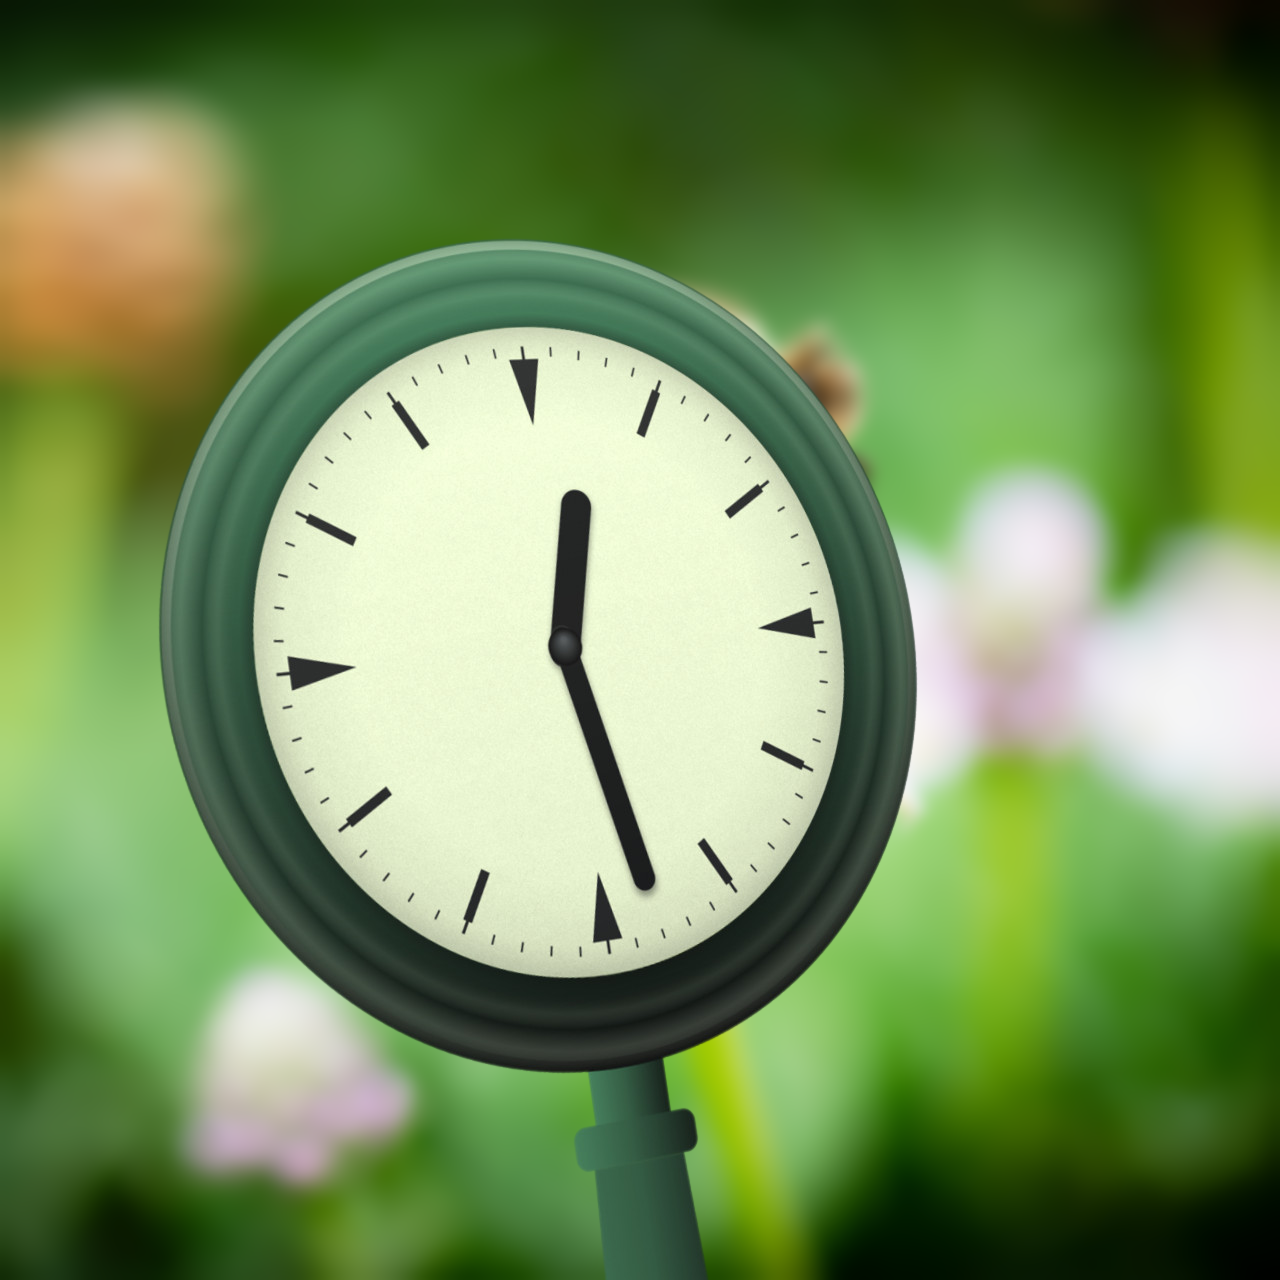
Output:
**12:28**
